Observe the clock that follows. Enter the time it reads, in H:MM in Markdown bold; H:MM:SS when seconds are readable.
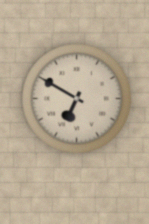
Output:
**6:50**
